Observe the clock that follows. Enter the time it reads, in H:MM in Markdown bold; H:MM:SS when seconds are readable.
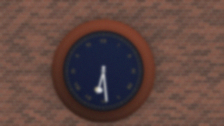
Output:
**6:29**
